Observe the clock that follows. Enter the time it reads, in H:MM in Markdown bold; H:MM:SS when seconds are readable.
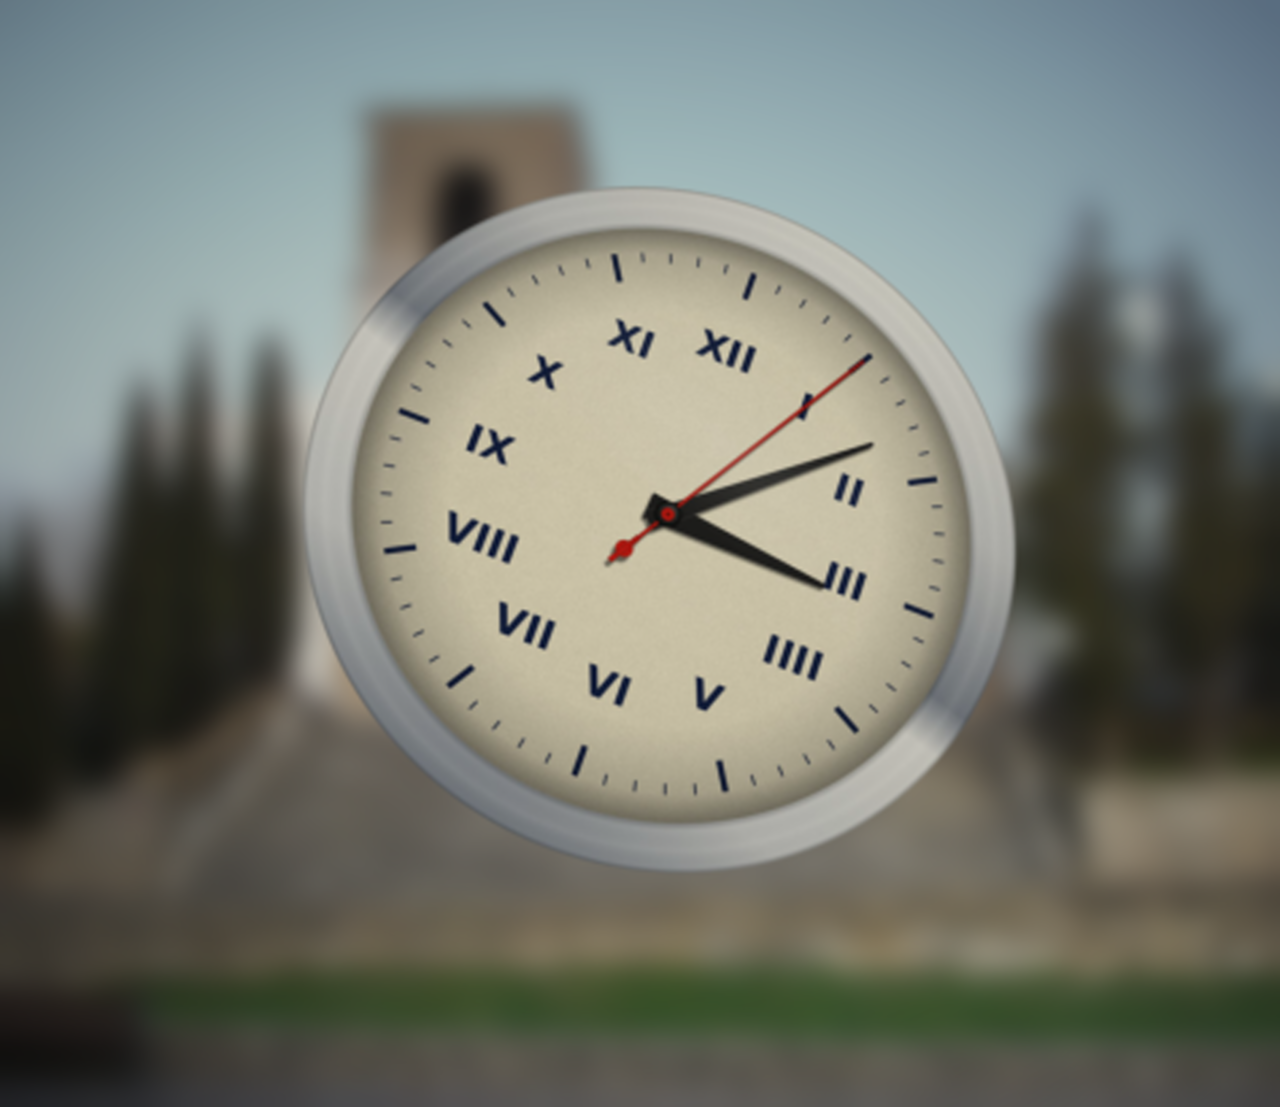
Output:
**3:08:05**
